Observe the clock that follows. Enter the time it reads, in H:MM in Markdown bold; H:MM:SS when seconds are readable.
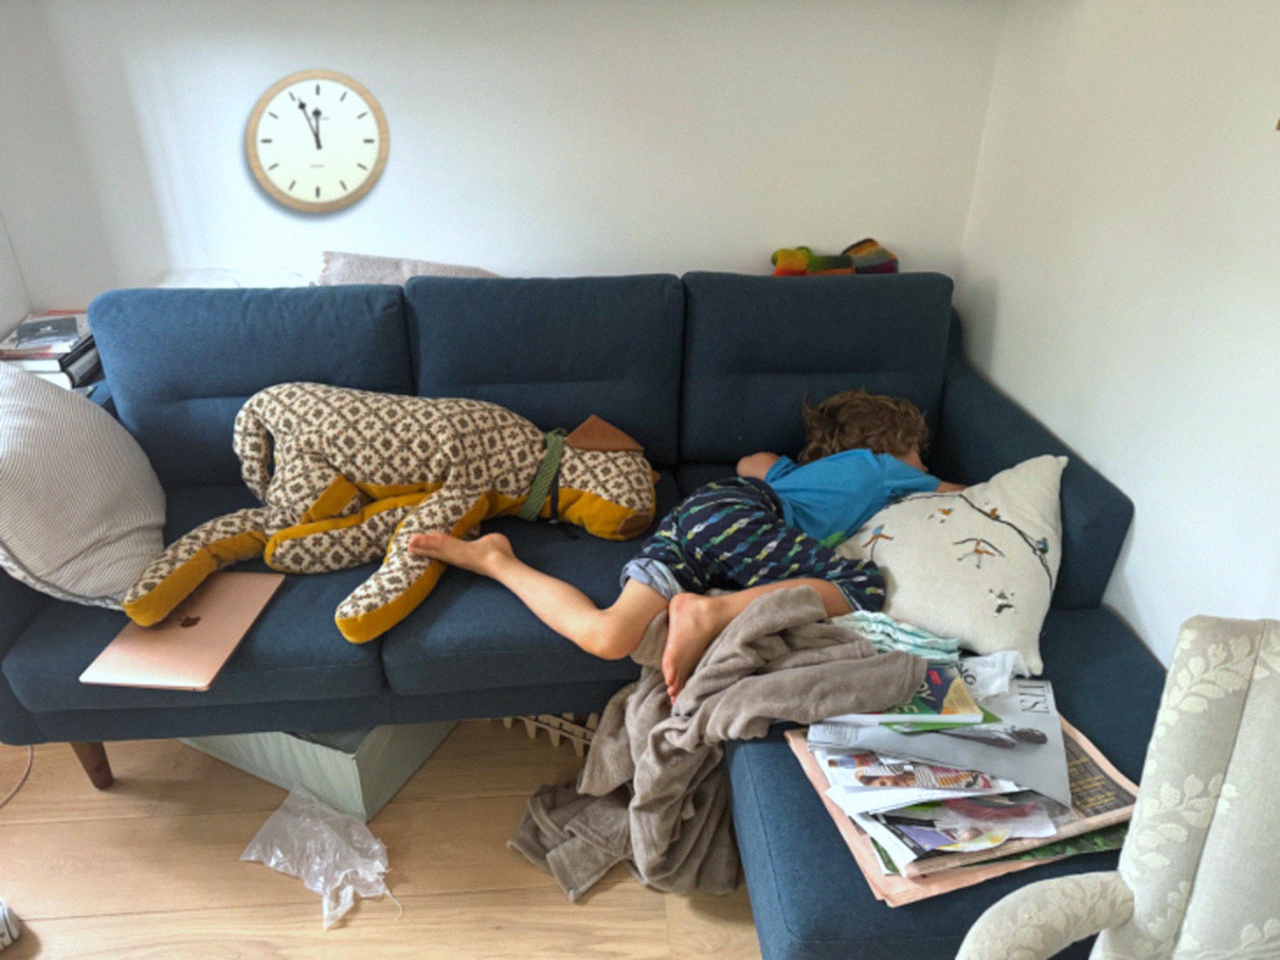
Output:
**11:56**
